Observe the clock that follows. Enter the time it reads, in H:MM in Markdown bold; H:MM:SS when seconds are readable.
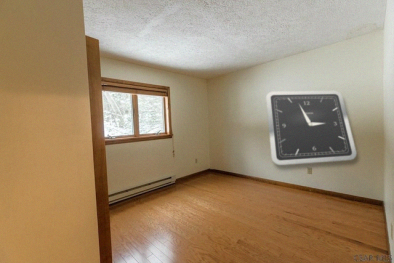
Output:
**2:57**
